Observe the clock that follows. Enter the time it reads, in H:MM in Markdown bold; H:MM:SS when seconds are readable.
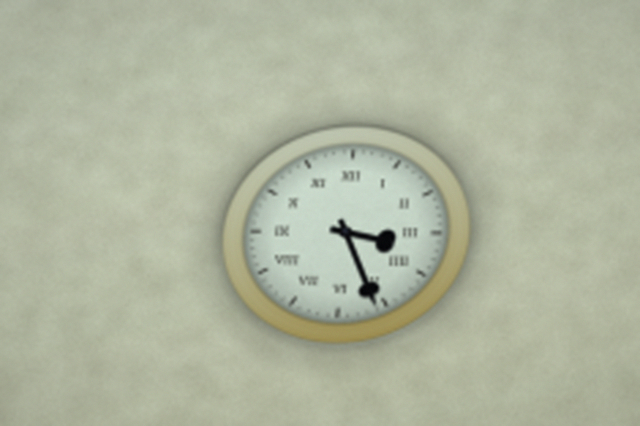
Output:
**3:26**
